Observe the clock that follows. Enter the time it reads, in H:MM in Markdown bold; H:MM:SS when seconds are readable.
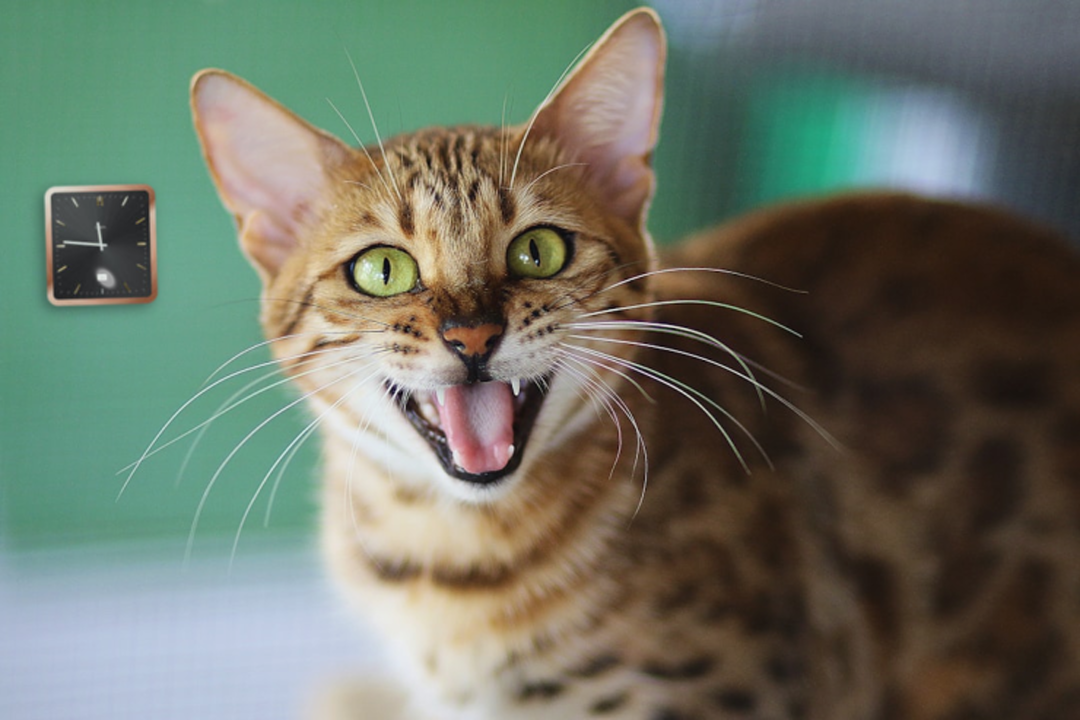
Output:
**11:46**
